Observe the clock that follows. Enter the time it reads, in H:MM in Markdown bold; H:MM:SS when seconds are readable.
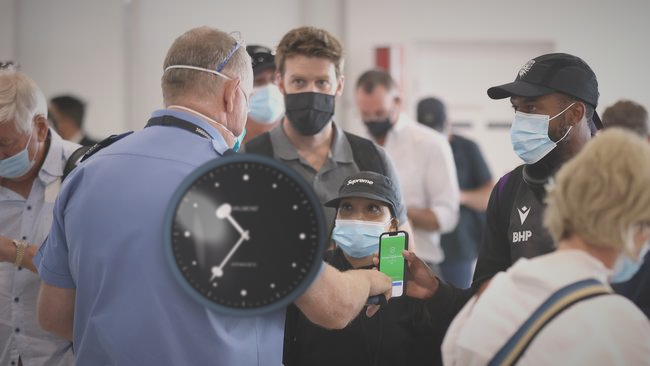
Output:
**10:36**
